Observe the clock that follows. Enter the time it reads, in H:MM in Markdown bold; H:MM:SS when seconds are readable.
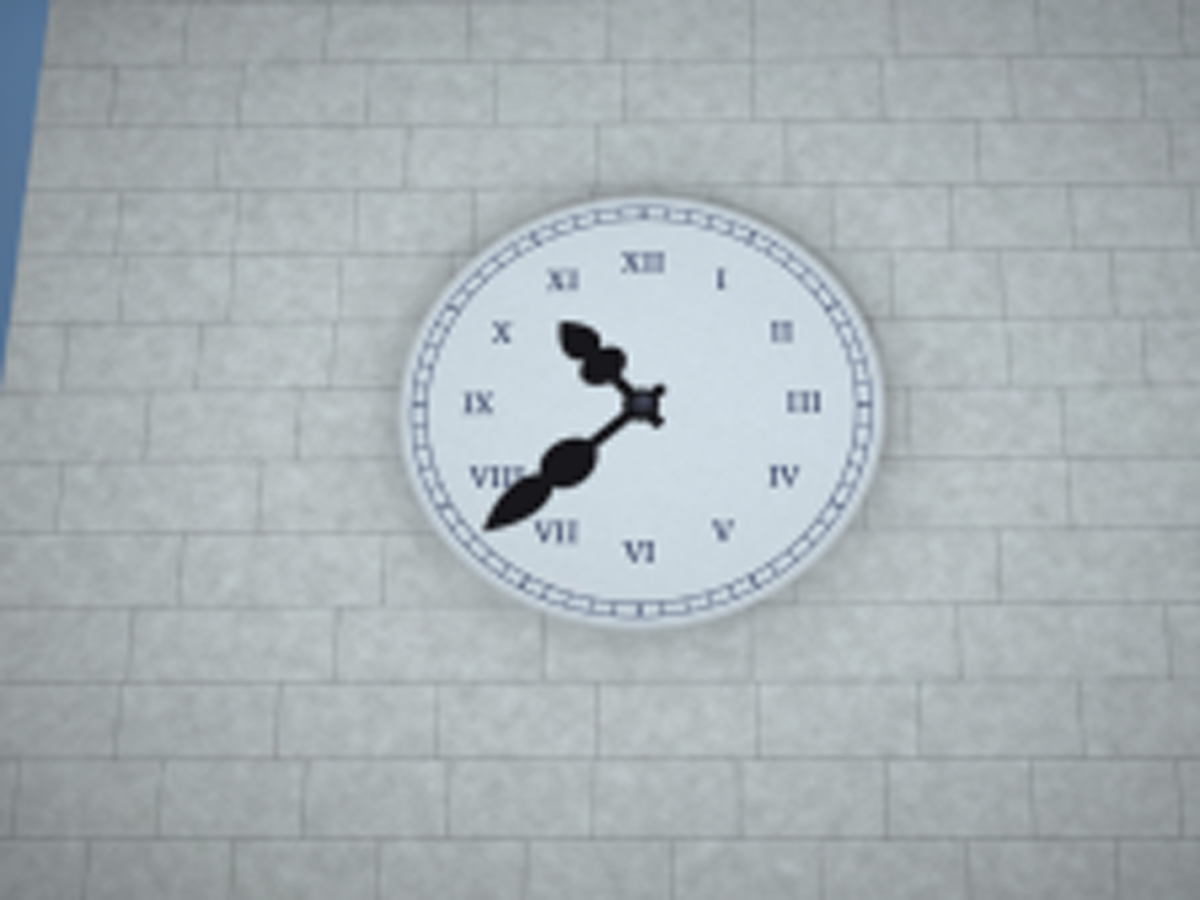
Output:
**10:38**
